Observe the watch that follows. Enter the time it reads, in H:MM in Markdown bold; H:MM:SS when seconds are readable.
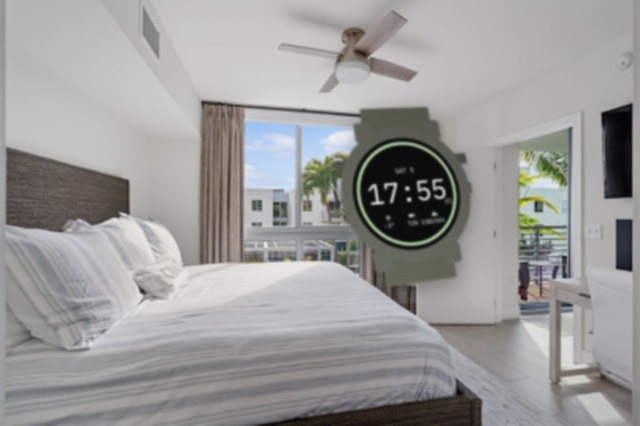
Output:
**17:55**
